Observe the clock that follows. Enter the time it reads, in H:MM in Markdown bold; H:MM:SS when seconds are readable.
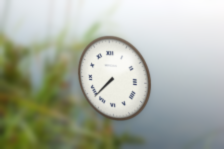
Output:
**7:38**
